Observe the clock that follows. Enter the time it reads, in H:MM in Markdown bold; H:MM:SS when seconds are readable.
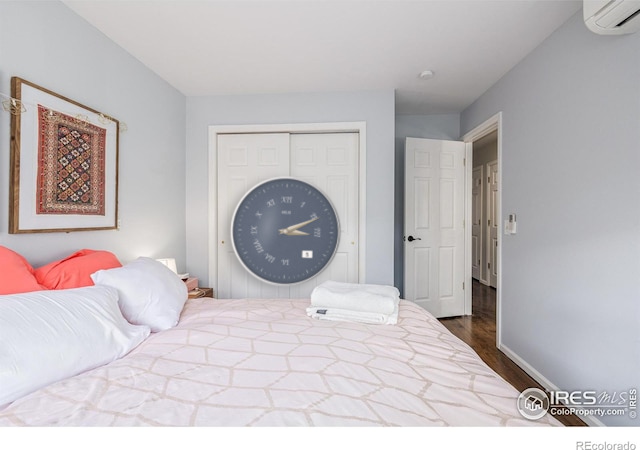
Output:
**3:11**
